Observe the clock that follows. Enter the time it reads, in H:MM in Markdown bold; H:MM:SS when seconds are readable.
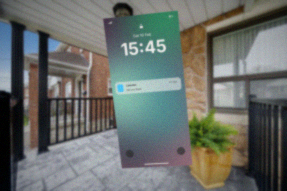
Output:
**15:45**
